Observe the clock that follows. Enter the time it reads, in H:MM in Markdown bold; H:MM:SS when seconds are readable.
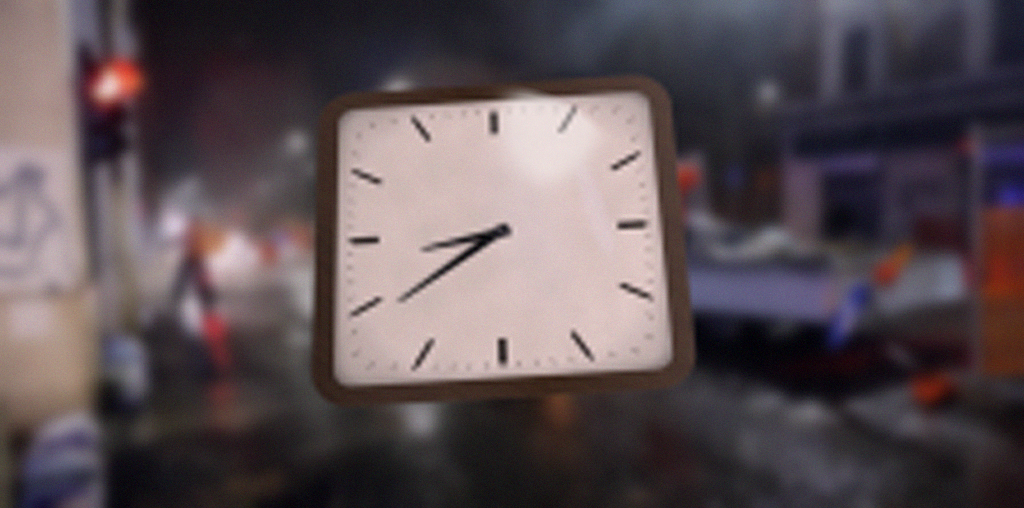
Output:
**8:39**
